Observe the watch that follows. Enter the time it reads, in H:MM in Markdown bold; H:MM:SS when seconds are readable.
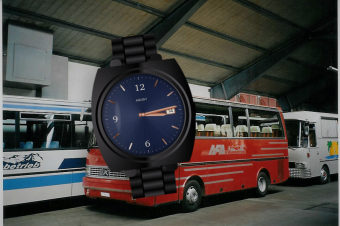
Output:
**3:14**
